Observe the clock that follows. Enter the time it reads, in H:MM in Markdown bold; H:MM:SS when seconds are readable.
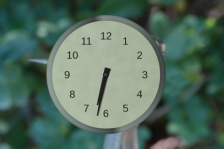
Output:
**6:32**
